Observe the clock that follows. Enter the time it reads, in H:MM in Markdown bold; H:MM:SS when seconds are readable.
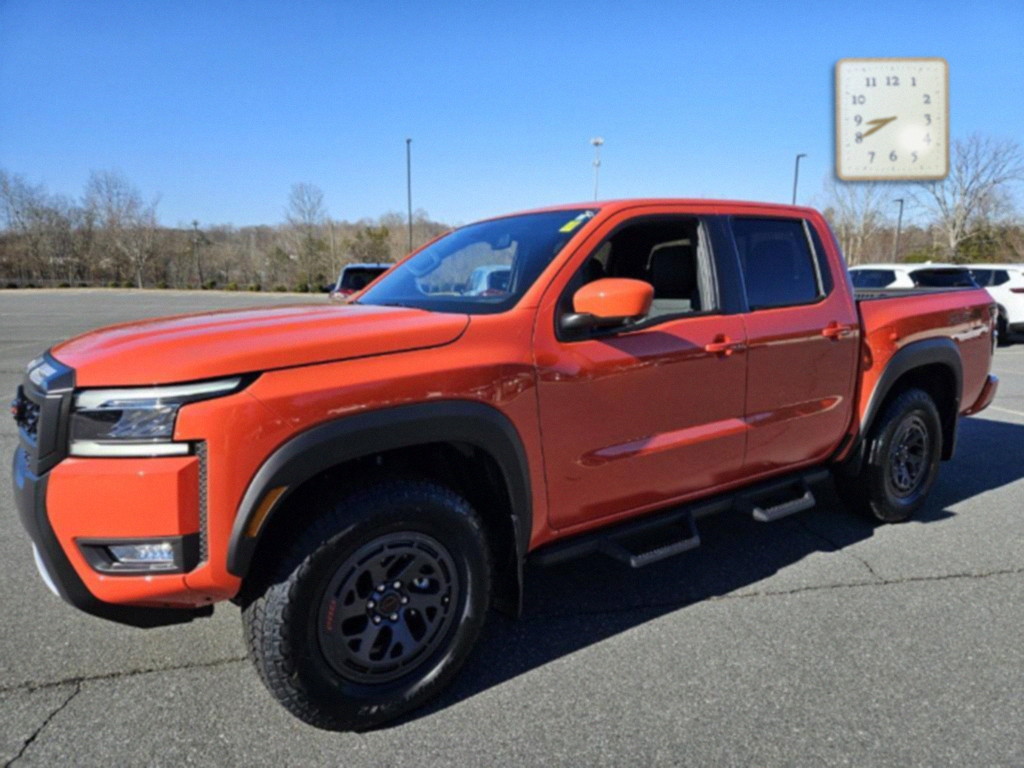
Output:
**8:40**
